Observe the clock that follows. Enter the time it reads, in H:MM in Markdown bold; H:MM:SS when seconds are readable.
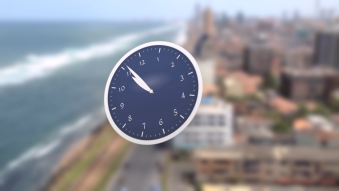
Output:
**10:56**
